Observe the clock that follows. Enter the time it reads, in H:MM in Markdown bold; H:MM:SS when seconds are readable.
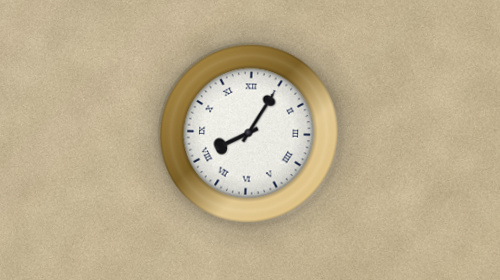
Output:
**8:05**
